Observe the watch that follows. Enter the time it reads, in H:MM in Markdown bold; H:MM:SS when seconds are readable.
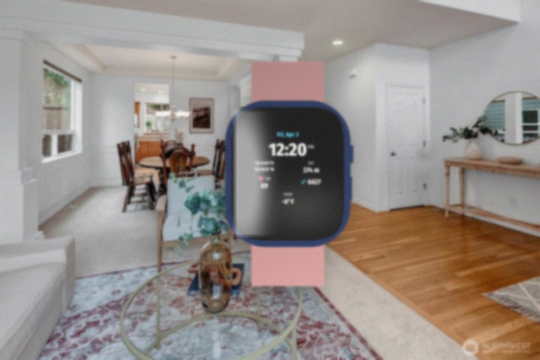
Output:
**12:20**
